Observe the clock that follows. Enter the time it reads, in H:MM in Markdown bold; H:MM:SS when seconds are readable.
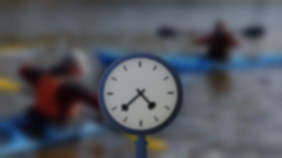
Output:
**4:38**
